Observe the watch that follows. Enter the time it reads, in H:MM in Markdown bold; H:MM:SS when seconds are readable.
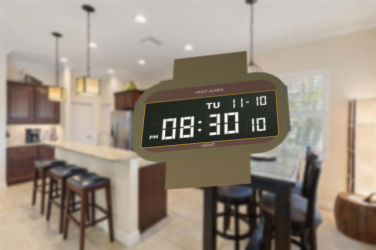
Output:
**8:30:10**
